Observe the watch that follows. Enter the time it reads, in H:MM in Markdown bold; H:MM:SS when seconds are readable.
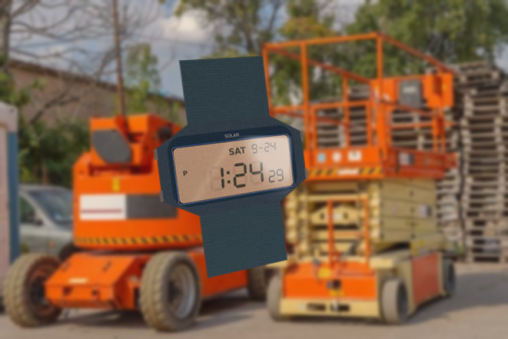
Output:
**1:24:29**
